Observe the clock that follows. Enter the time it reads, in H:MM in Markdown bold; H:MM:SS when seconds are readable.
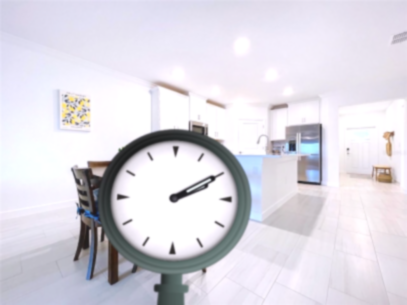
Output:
**2:10**
